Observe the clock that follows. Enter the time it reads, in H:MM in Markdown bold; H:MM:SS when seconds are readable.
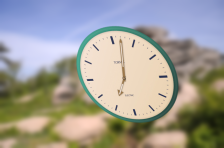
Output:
**7:02**
